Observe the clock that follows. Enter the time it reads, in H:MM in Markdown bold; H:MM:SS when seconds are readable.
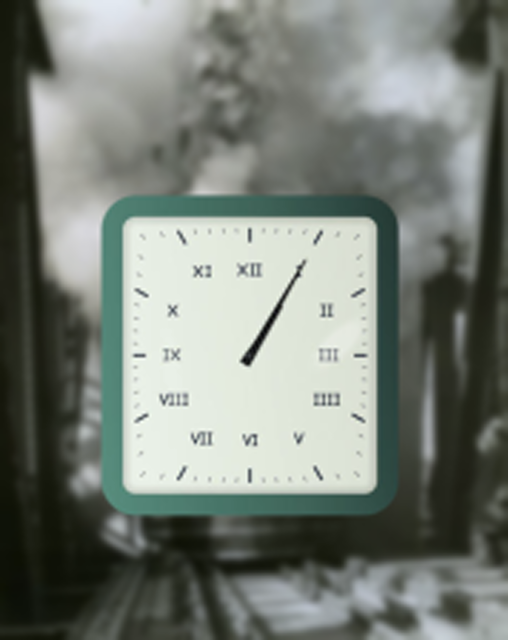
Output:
**1:05**
